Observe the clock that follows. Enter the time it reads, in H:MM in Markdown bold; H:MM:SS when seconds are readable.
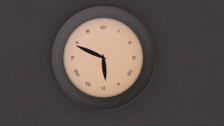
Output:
**5:49**
